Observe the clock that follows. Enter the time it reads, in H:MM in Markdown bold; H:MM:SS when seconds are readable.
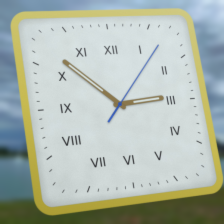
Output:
**2:52:07**
